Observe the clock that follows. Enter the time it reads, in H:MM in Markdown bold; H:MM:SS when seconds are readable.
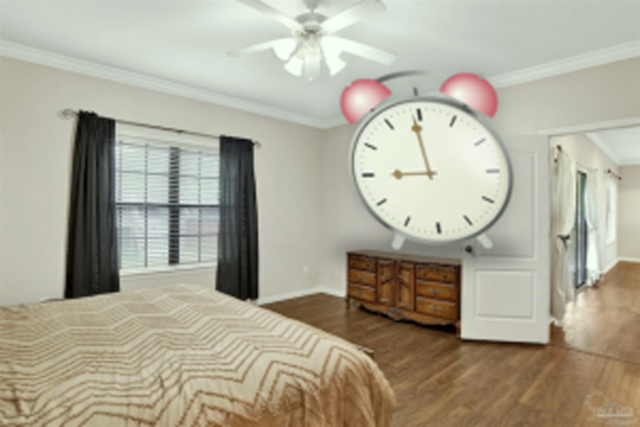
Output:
**8:59**
